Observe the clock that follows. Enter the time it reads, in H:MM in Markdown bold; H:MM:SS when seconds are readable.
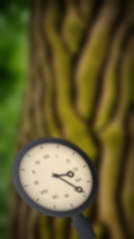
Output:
**3:24**
